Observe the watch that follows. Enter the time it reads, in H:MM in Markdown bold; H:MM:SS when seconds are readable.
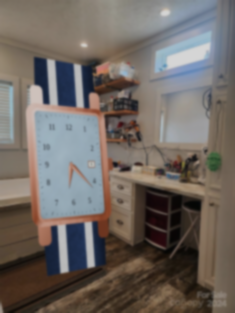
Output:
**6:22**
